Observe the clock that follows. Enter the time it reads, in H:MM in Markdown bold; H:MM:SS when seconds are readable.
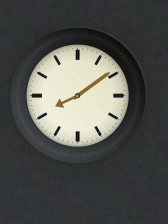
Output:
**8:09**
